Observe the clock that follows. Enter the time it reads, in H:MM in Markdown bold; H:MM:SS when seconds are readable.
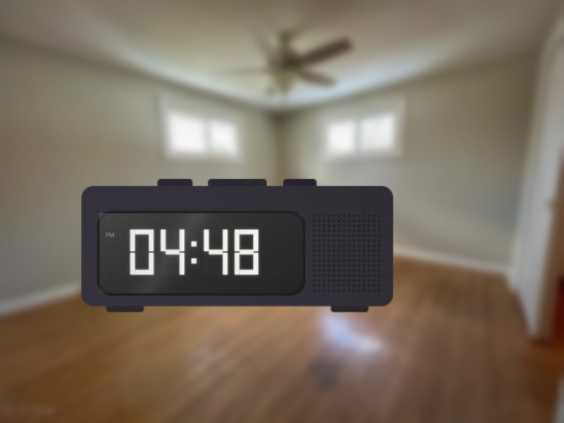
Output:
**4:48**
